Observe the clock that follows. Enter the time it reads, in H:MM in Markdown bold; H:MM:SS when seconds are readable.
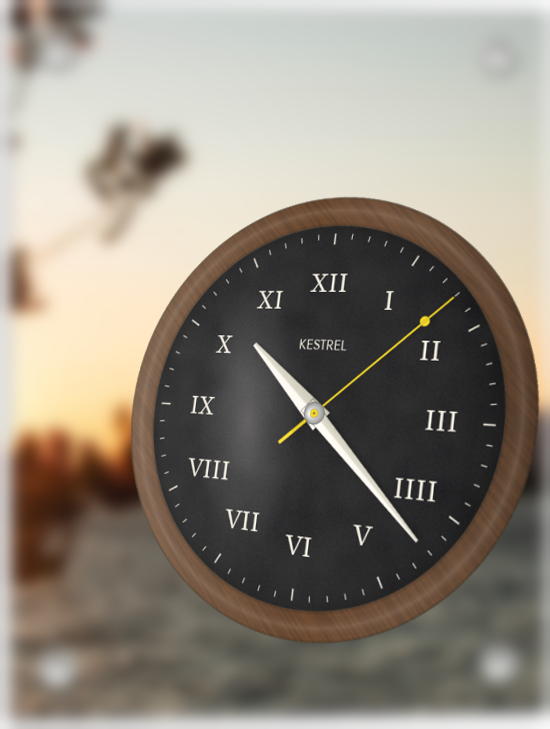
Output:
**10:22:08**
